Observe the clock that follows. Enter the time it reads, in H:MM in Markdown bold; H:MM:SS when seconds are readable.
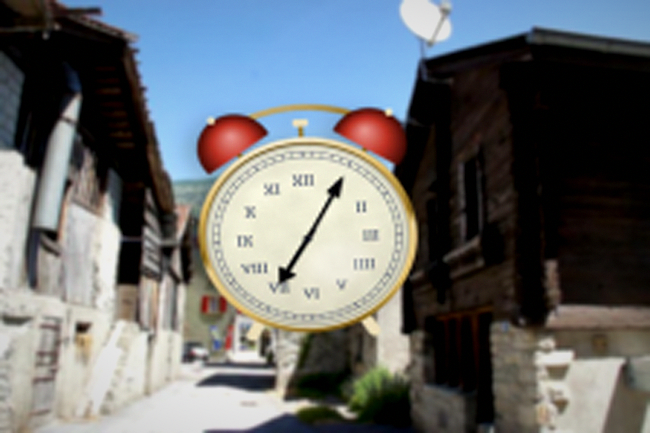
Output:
**7:05**
